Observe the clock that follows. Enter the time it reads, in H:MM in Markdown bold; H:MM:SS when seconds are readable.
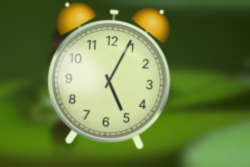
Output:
**5:04**
